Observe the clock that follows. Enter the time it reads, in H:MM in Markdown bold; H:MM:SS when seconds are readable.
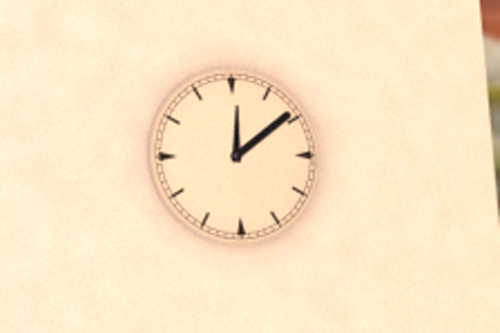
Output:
**12:09**
